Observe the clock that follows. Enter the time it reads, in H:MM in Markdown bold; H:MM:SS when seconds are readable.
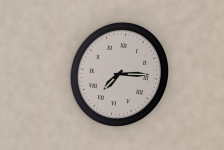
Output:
**7:14**
